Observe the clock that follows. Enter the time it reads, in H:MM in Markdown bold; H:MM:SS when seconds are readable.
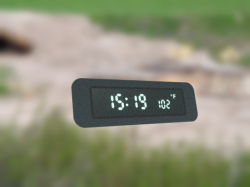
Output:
**15:19**
